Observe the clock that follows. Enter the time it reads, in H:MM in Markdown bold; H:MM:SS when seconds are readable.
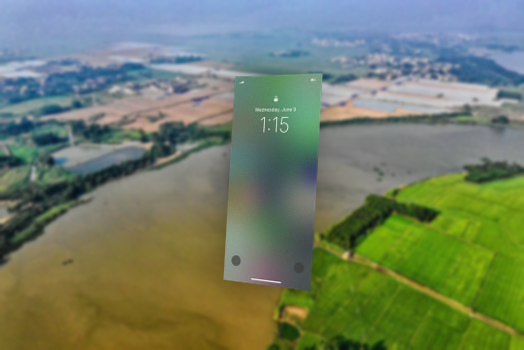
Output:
**1:15**
